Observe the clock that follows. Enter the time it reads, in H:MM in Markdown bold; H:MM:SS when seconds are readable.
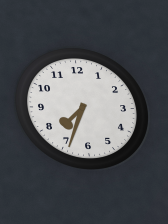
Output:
**7:34**
